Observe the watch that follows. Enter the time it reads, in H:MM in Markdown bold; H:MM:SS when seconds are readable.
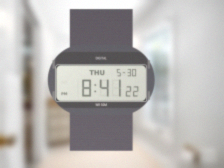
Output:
**8:41:22**
